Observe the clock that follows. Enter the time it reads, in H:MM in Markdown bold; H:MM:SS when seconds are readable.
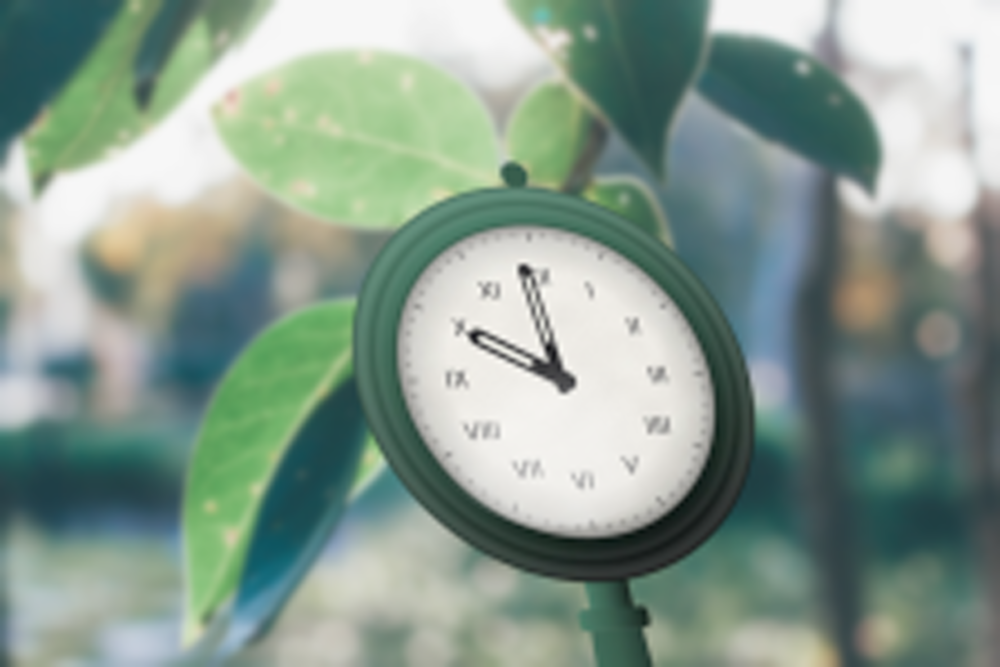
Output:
**9:59**
